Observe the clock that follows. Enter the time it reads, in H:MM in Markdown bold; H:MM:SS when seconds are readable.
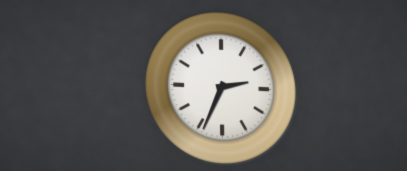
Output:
**2:34**
